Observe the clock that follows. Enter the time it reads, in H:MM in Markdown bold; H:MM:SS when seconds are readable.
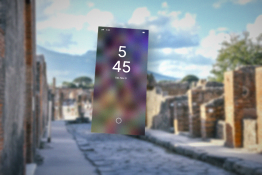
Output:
**5:45**
